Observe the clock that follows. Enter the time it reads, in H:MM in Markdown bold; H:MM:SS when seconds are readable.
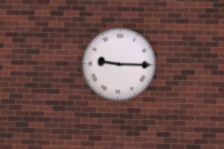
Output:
**9:15**
